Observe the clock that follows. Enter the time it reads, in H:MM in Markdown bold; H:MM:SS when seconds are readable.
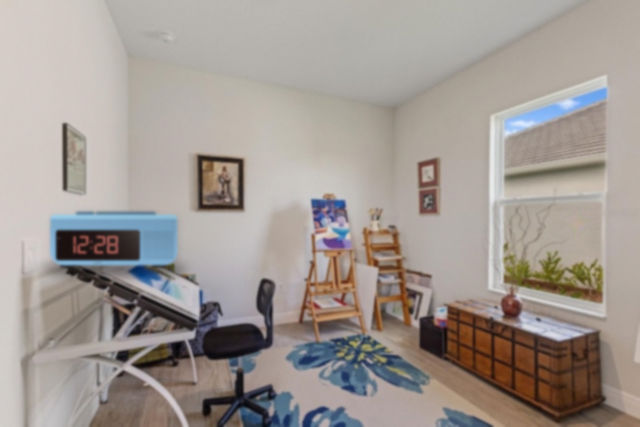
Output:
**12:28**
